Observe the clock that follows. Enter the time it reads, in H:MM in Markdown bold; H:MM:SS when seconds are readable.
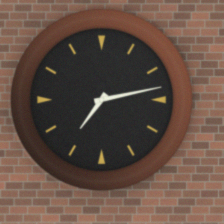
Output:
**7:13**
